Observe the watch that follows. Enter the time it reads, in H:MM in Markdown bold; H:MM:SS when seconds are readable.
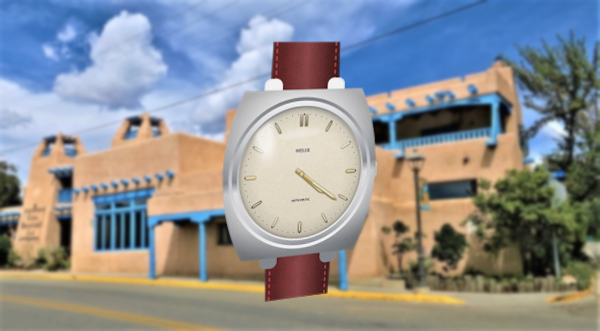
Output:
**4:21**
